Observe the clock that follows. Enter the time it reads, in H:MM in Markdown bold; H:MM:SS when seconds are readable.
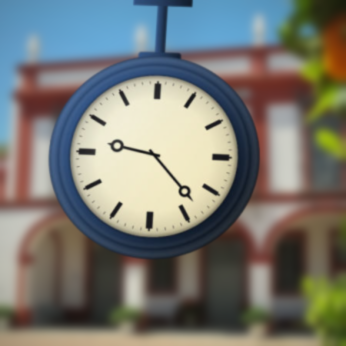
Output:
**9:23**
